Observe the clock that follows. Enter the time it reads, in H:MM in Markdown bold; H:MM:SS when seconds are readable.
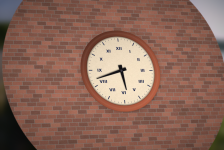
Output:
**5:42**
